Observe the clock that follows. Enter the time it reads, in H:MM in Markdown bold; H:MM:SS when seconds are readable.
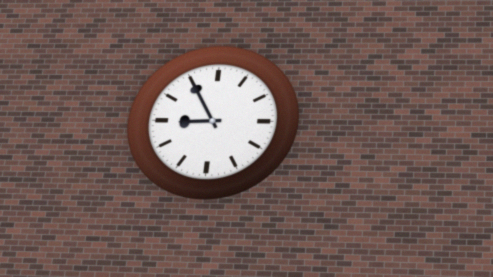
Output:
**8:55**
